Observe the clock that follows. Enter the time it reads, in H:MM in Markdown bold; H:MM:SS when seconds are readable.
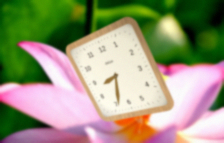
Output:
**8:34**
